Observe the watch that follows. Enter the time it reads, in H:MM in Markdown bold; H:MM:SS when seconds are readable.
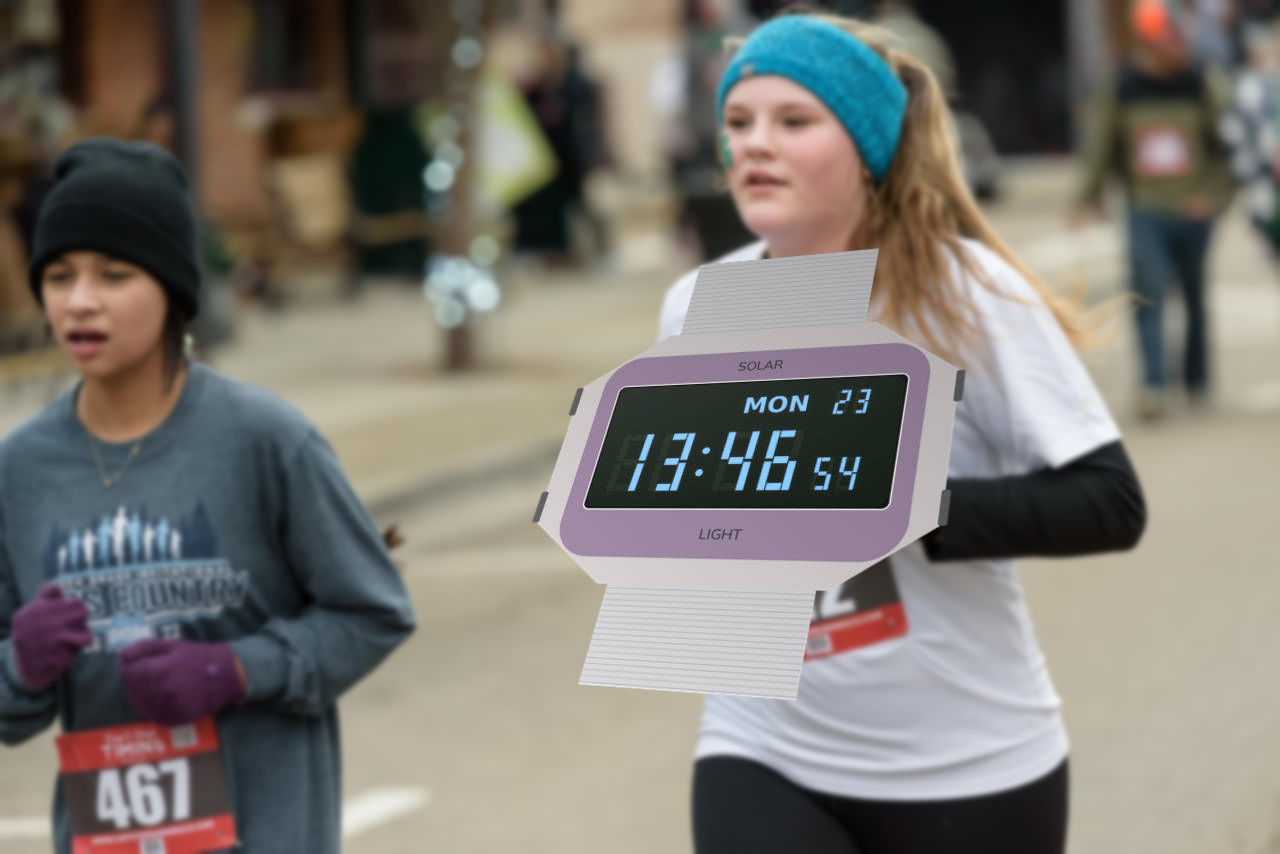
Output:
**13:46:54**
